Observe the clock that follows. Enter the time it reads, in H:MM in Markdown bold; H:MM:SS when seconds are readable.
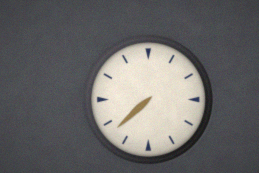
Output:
**7:38**
